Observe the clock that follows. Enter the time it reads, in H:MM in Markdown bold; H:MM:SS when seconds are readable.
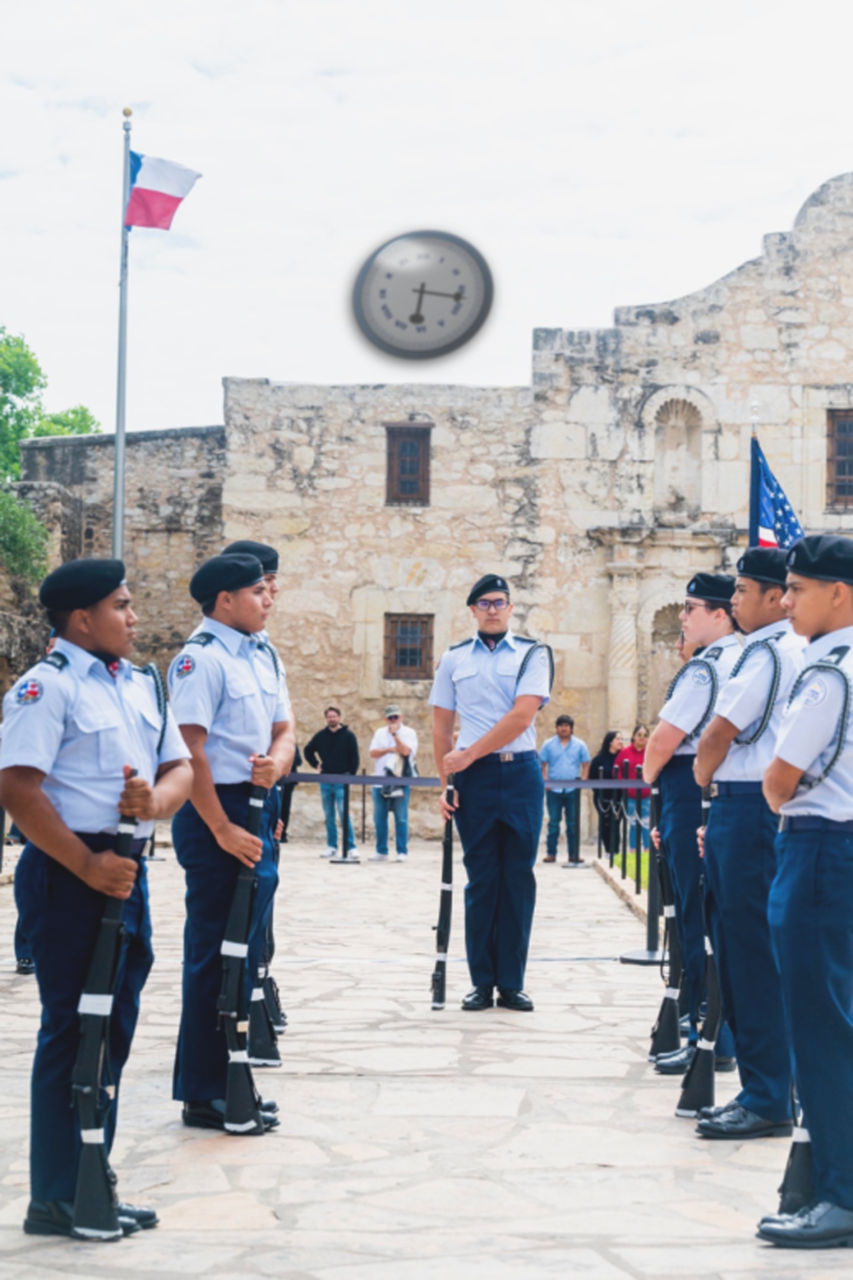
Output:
**6:17**
